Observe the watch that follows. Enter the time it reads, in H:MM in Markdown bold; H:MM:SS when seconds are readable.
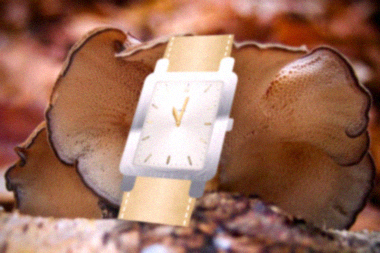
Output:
**11:01**
